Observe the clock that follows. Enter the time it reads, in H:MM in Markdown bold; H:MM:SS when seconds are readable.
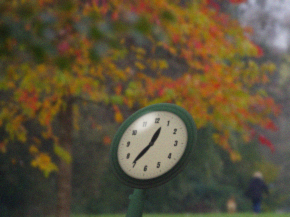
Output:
**12:36**
